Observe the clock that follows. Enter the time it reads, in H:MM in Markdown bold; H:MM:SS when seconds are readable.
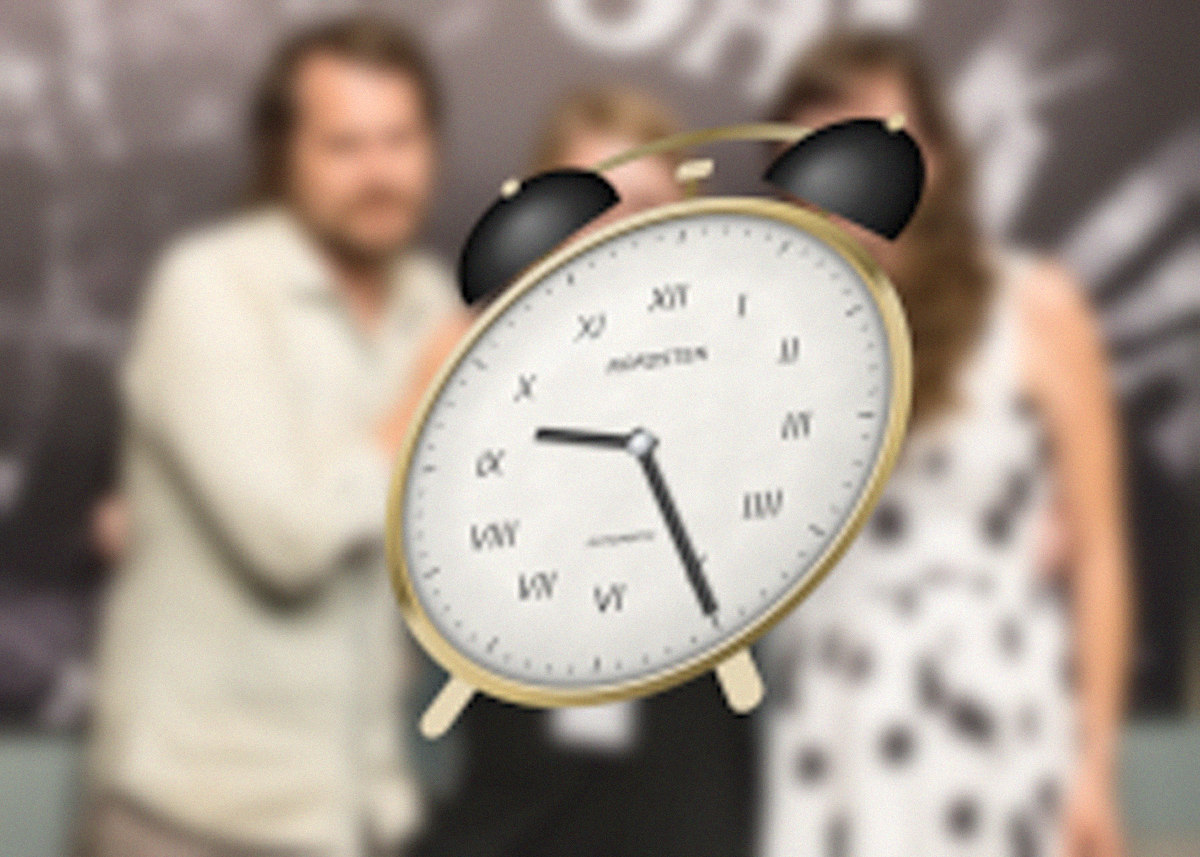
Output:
**9:25**
